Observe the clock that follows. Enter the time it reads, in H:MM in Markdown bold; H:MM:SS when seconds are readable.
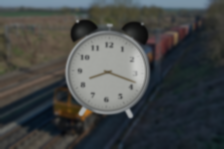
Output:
**8:18**
